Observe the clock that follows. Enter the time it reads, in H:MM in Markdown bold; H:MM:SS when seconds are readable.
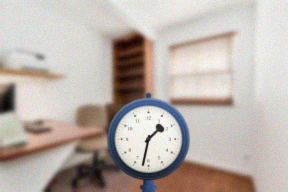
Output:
**1:32**
